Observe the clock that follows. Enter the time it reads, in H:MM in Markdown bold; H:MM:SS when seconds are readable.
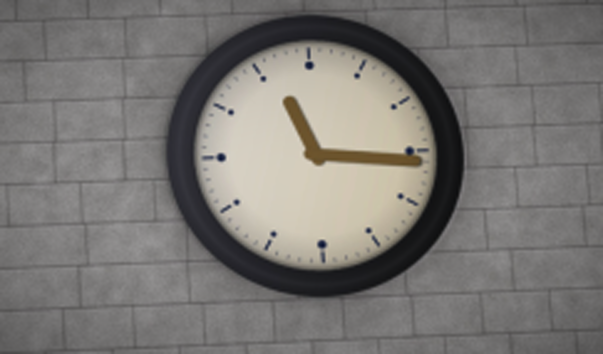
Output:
**11:16**
